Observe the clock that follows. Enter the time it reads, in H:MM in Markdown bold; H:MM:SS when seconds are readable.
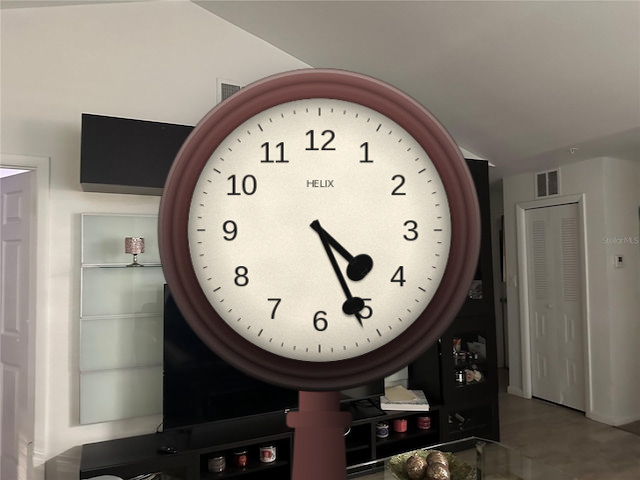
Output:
**4:26**
